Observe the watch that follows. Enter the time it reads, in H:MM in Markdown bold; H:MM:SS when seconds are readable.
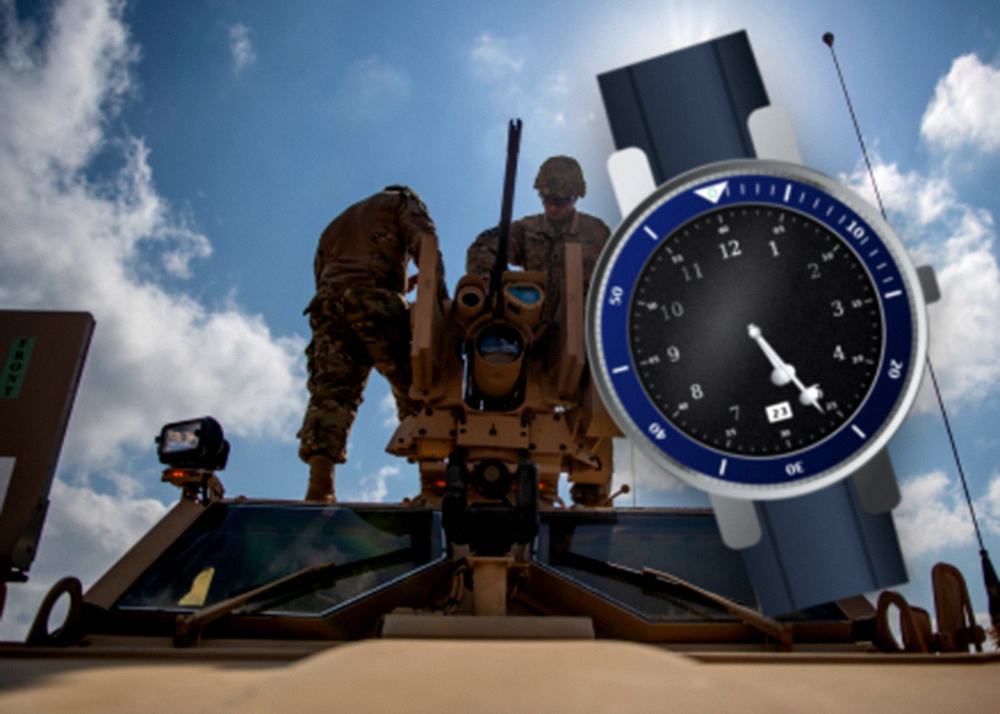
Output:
**5:26**
